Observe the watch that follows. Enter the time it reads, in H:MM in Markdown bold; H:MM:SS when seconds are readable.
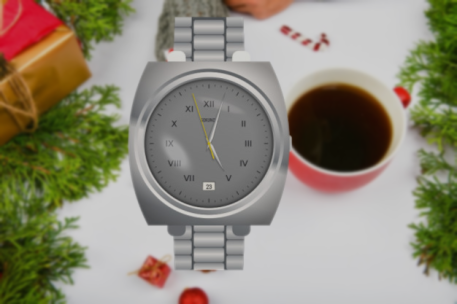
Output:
**5:02:57**
